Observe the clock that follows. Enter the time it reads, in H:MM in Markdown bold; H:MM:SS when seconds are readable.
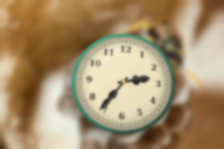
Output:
**2:36**
